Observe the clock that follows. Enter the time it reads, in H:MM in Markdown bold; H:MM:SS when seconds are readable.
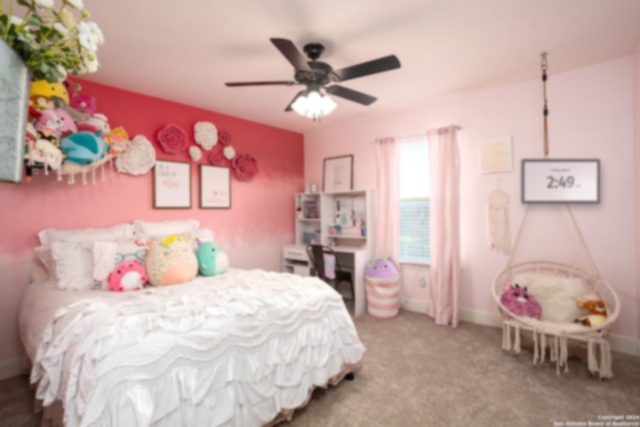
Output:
**2:49**
